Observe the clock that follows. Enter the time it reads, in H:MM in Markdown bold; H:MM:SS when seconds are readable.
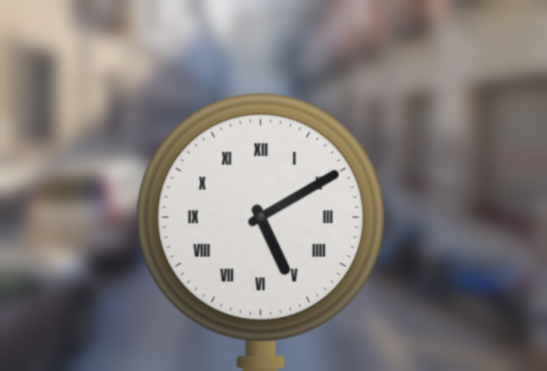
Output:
**5:10**
